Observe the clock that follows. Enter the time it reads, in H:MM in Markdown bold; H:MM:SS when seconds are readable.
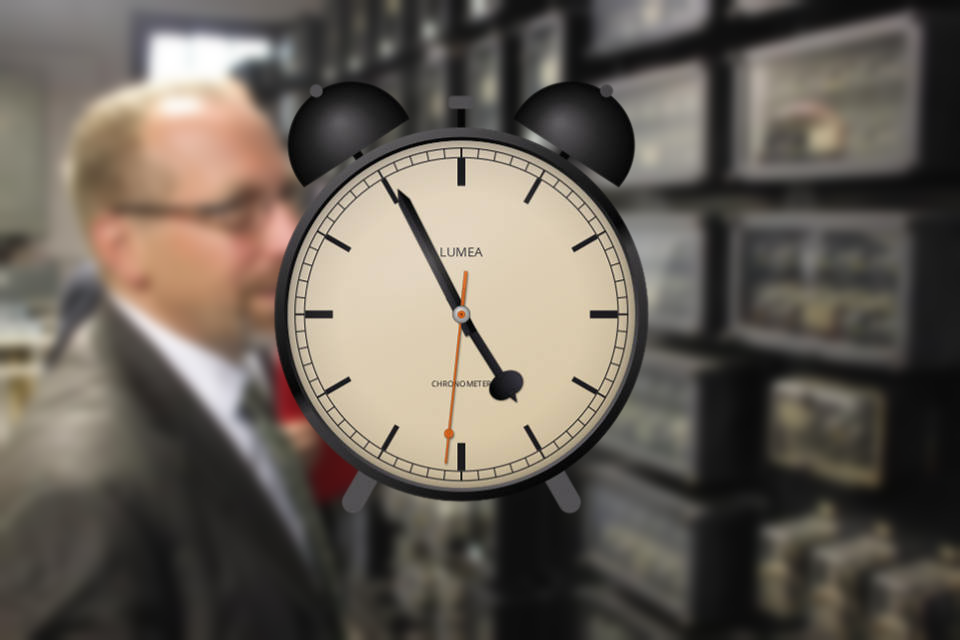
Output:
**4:55:31**
